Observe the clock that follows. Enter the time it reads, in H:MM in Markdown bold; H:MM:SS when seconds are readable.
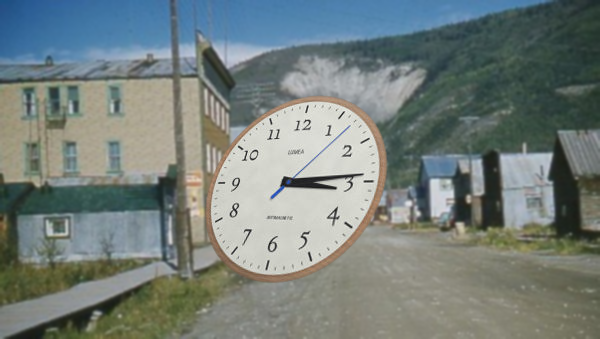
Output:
**3:14:07**
